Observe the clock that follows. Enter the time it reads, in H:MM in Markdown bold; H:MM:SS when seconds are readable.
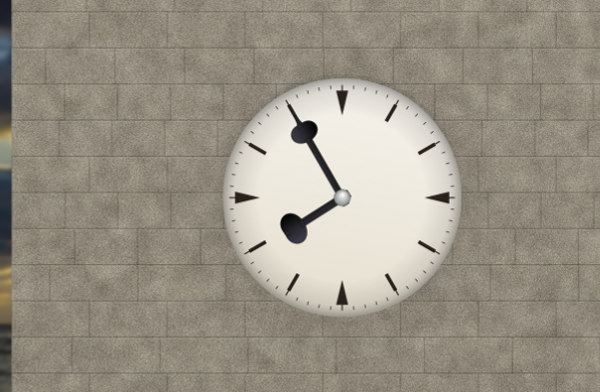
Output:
**7:55**
